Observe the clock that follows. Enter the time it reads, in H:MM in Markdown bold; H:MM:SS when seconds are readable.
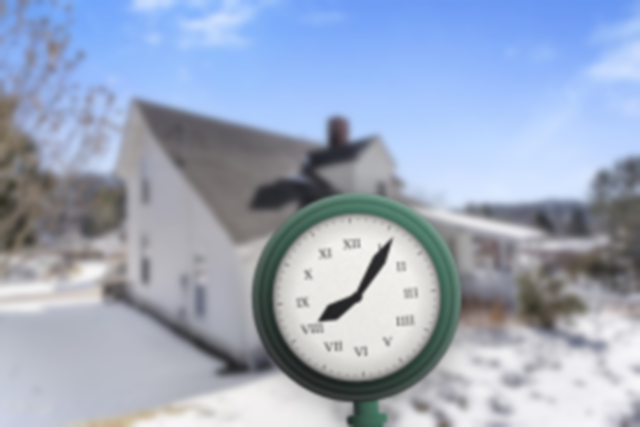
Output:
**8:06**
